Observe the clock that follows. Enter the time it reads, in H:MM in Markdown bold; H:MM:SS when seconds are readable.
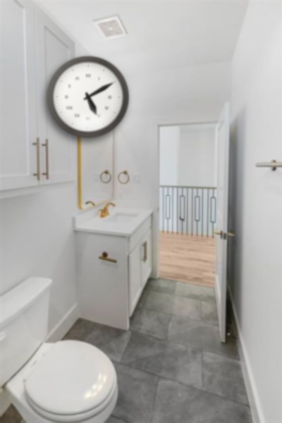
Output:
**5:10**
